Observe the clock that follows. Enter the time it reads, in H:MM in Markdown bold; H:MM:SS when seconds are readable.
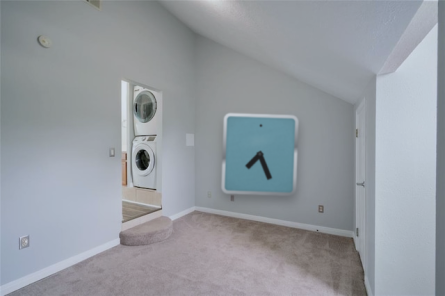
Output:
**7:26**
